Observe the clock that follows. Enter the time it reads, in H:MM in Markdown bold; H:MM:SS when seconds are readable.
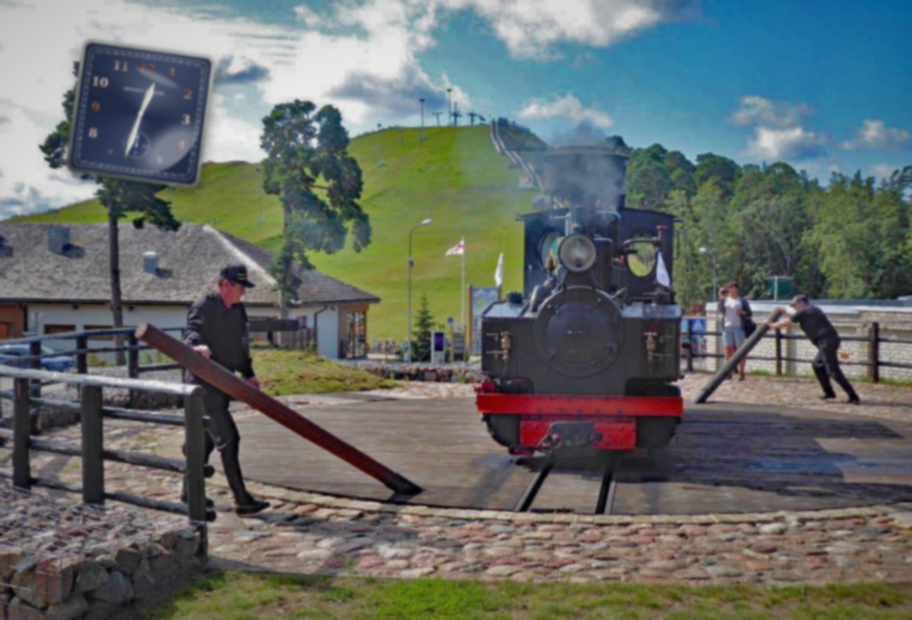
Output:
**12:32**
